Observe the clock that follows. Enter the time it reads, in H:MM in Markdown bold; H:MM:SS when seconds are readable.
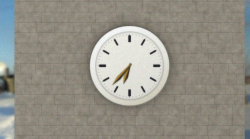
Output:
**6:37**
